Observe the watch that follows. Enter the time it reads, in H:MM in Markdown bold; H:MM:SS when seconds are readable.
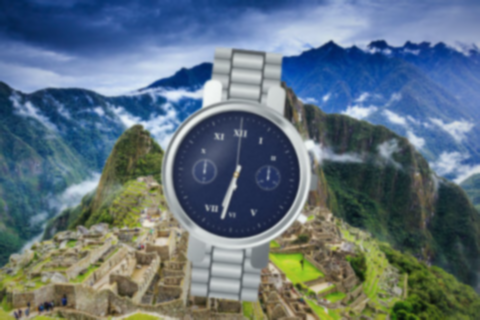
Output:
**6:32**
